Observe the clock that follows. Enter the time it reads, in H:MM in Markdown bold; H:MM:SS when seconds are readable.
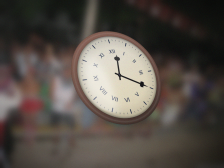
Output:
**12:20**
